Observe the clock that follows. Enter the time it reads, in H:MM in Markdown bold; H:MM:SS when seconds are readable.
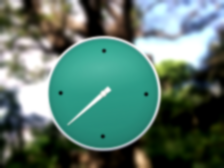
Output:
**7:38**
